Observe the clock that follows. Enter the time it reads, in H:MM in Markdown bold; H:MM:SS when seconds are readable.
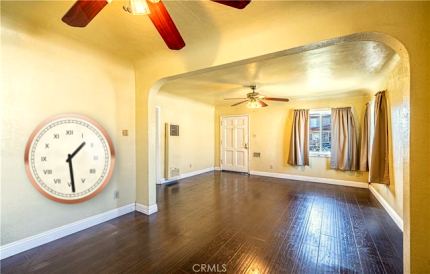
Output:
**1:29**
